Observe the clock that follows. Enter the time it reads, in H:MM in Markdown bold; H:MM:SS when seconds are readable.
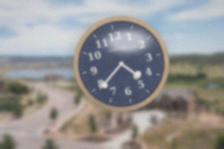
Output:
**4:39**
